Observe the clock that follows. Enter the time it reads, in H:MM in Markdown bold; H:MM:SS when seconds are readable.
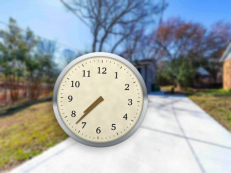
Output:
**7:37**
